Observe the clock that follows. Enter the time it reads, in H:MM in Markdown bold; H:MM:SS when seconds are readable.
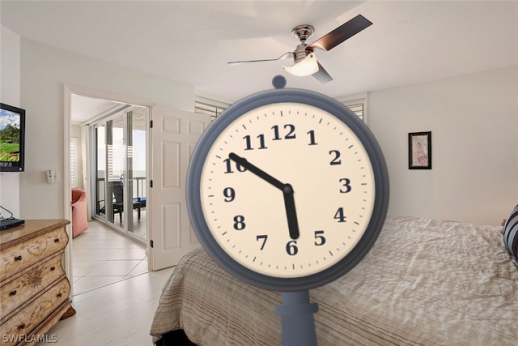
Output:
**5:51**
